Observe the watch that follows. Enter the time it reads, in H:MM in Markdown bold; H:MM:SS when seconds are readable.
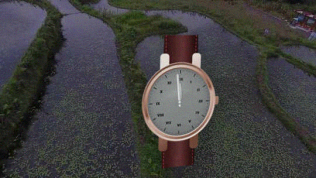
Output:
**11:59**
